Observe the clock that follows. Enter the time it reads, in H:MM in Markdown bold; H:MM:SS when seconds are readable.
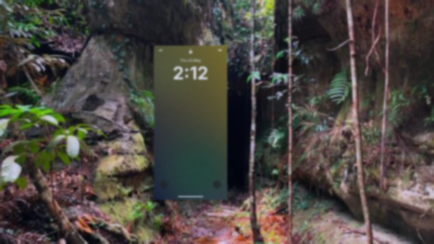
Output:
**2:12**
